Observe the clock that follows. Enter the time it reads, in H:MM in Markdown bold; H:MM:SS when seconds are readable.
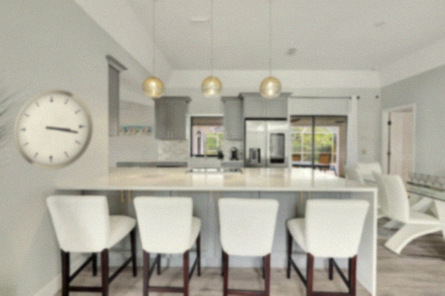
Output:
**3:17**
